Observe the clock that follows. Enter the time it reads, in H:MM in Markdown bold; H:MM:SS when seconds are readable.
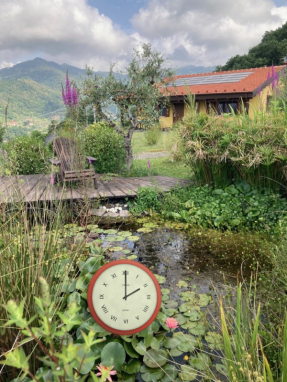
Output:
**2:00**
